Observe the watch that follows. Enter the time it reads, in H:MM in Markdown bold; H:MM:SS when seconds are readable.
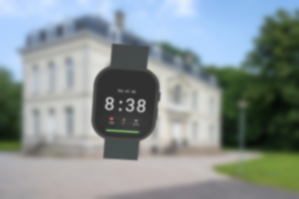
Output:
**8:38**
